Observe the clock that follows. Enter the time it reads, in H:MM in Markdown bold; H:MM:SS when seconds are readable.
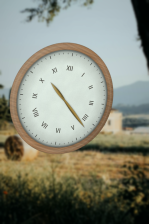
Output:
**10:22**
